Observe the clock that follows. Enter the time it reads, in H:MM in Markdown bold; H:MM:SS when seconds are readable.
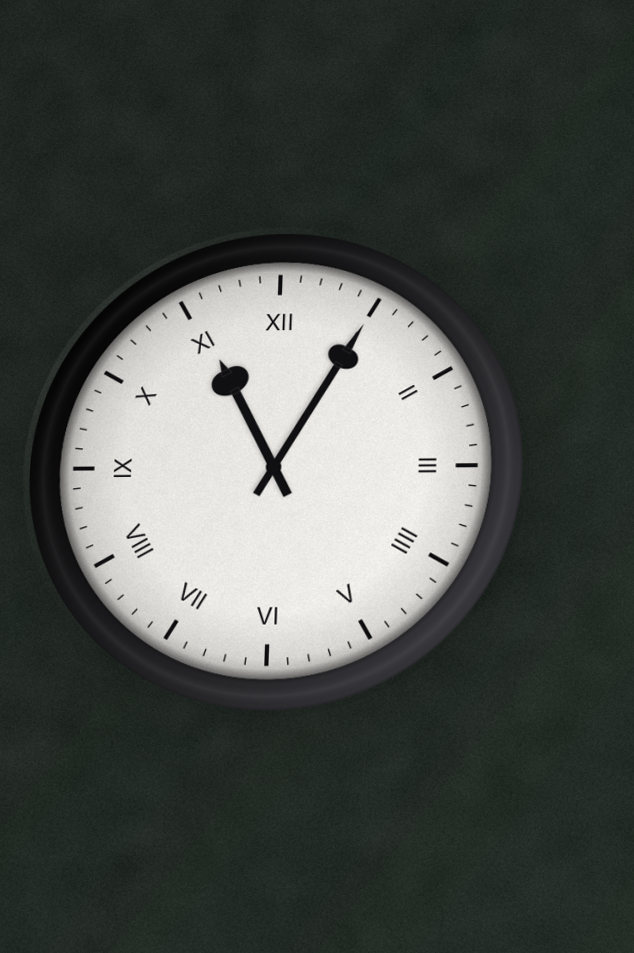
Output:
**11:05**
